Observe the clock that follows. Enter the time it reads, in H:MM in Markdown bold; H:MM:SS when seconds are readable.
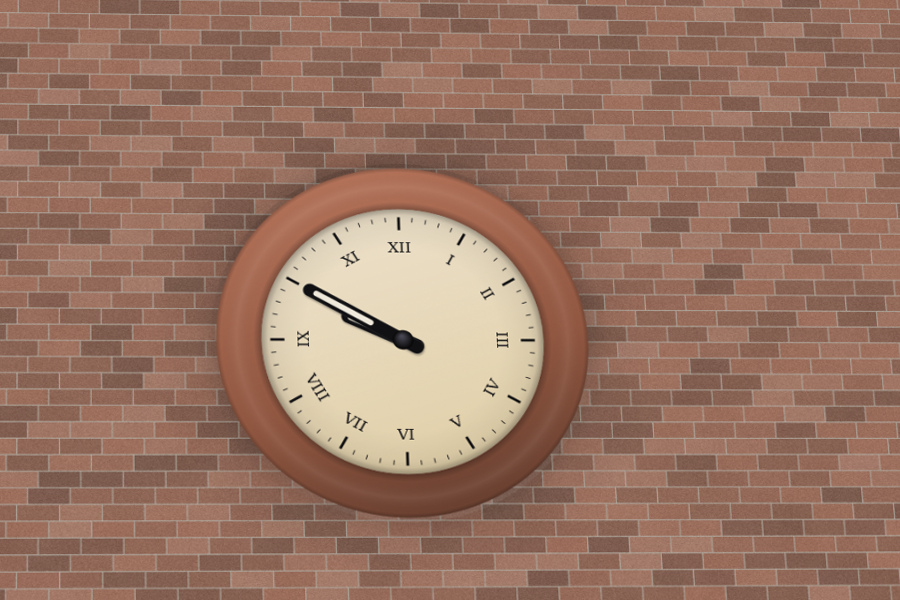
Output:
**9:50**
